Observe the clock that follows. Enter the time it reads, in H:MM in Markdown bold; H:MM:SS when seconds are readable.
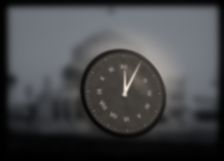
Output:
**12:05**
